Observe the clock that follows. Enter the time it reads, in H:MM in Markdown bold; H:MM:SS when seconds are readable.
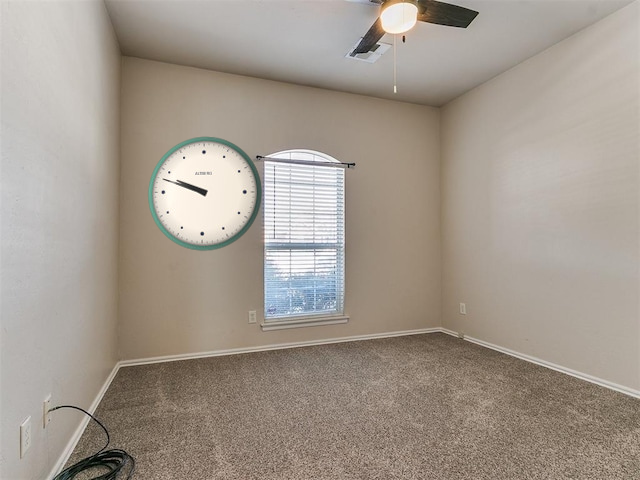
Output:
**9:48**
